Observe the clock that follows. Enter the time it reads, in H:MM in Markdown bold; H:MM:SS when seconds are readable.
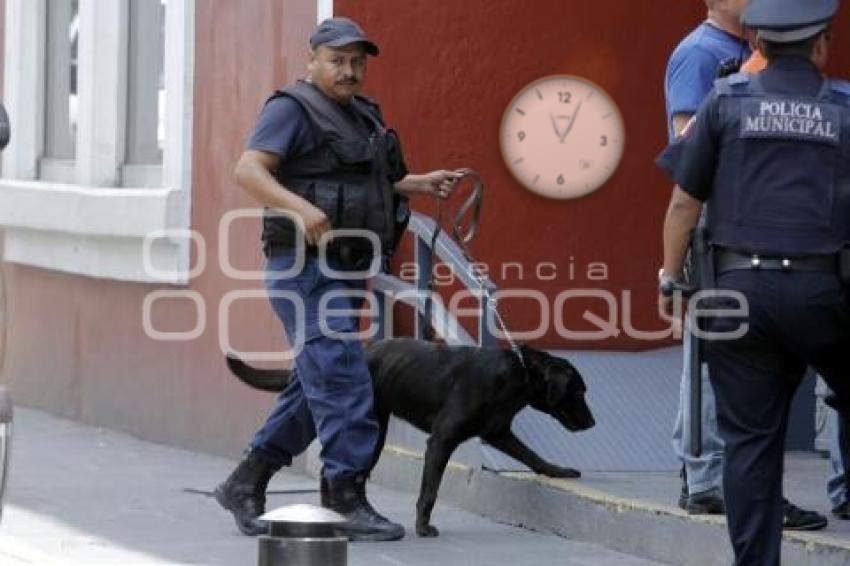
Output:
**11:04**
